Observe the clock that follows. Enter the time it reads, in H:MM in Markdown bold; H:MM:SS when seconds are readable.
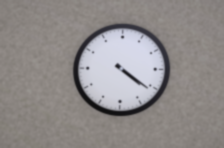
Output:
**4:21**
